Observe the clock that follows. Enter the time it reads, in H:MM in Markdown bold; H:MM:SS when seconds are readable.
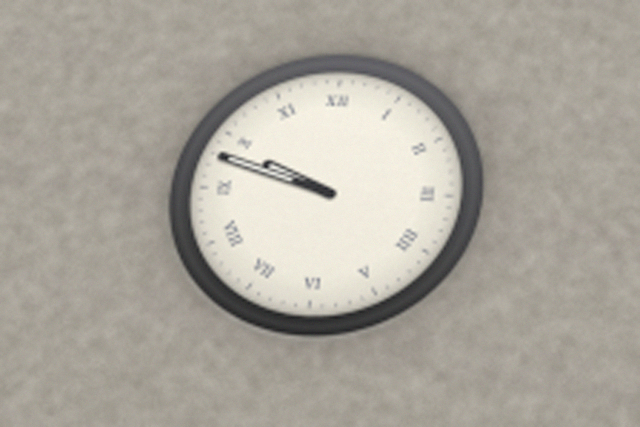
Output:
**9:48**
